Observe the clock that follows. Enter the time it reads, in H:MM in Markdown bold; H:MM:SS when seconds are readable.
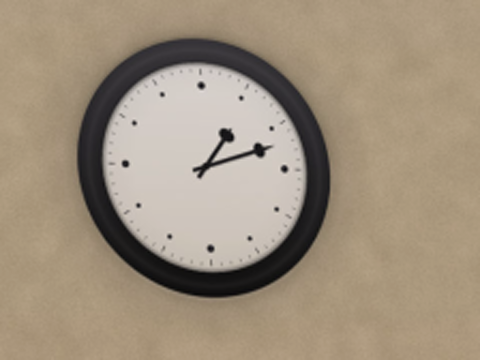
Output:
**1:12**
